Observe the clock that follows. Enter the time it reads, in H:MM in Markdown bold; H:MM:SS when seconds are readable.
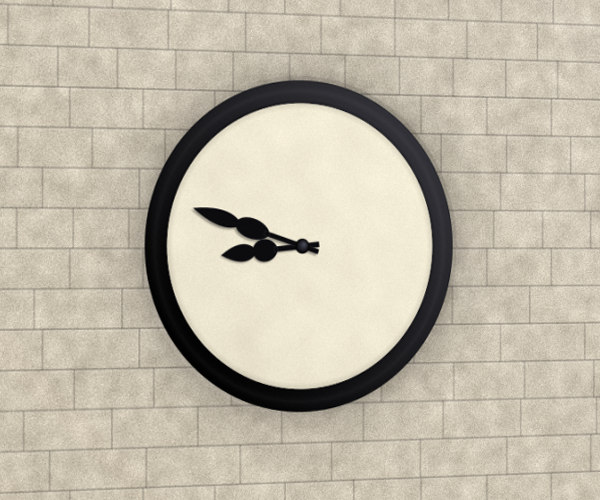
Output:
**8:48**
